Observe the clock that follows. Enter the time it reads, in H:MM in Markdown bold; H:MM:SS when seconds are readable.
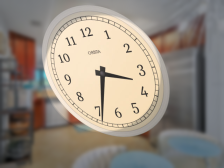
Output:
**3:34**
